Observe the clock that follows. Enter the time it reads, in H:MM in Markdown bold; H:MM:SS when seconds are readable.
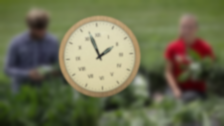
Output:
**1:57**
